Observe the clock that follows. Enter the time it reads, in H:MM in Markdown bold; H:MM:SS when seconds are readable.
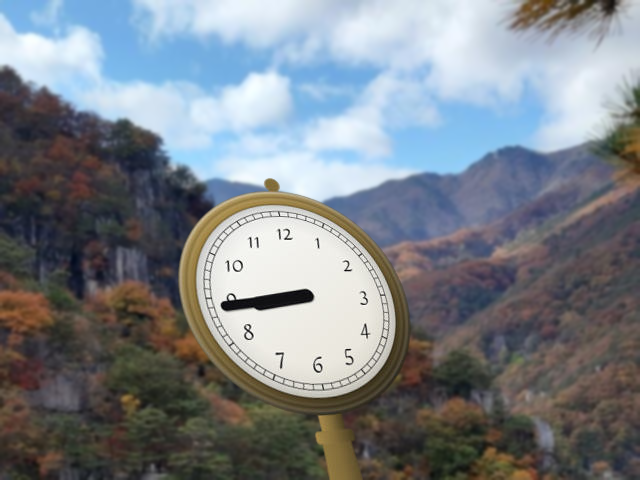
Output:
**8:44**
